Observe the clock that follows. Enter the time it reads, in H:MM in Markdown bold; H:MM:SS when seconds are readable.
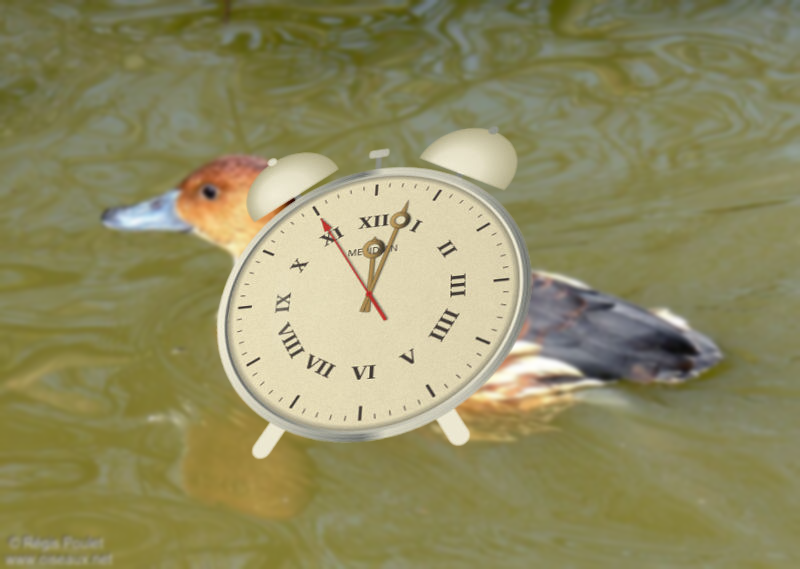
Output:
**12:02:55**
